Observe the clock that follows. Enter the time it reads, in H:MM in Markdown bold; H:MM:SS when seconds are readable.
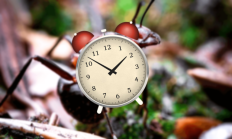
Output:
**1:52**
